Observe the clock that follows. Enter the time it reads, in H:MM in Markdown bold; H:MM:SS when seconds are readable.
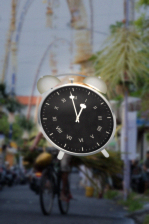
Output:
**12:59**
